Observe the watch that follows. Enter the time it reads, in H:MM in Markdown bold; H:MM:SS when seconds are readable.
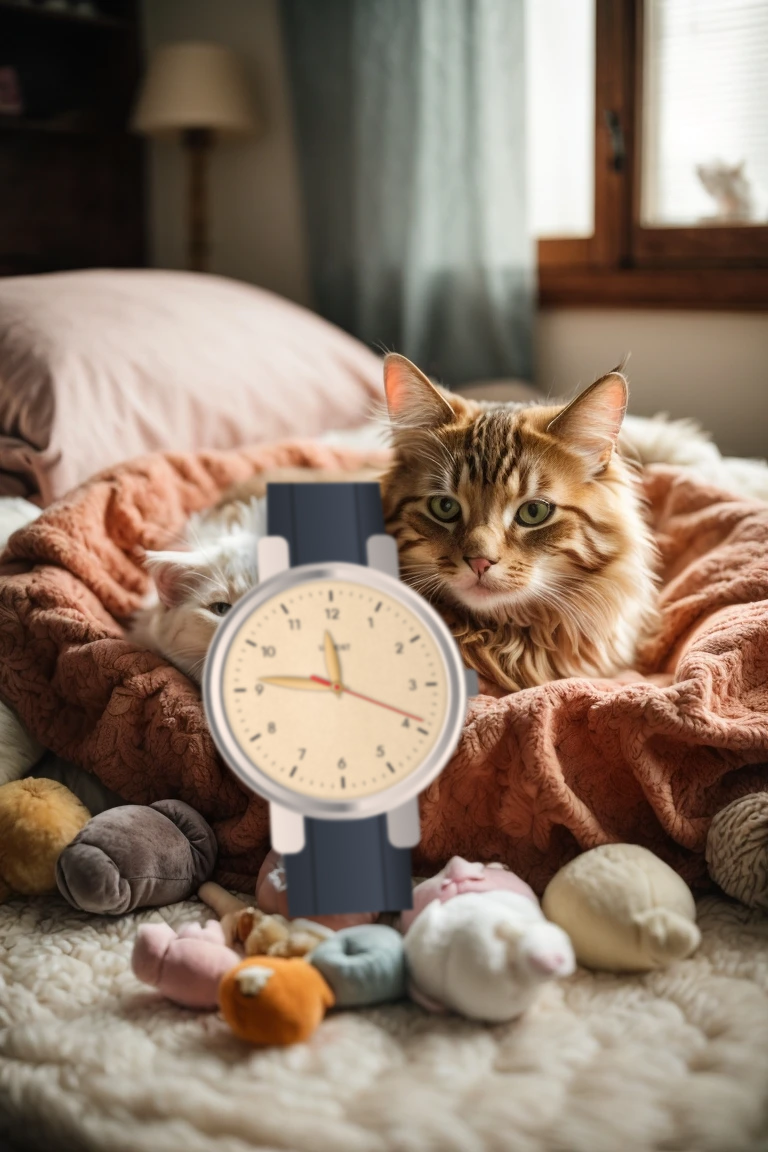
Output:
**11:46:19**
